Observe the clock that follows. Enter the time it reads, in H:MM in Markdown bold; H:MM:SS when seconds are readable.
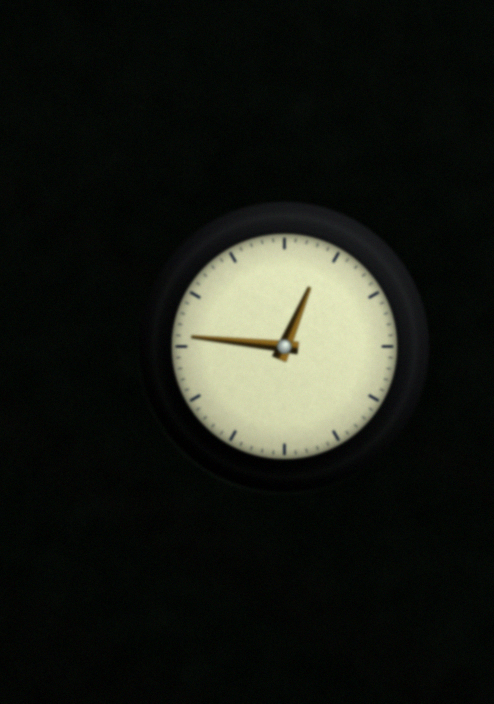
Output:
**12:46**
